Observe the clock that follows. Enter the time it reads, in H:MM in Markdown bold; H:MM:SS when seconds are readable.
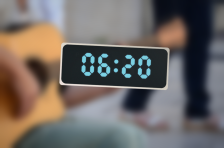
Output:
**6:20**
